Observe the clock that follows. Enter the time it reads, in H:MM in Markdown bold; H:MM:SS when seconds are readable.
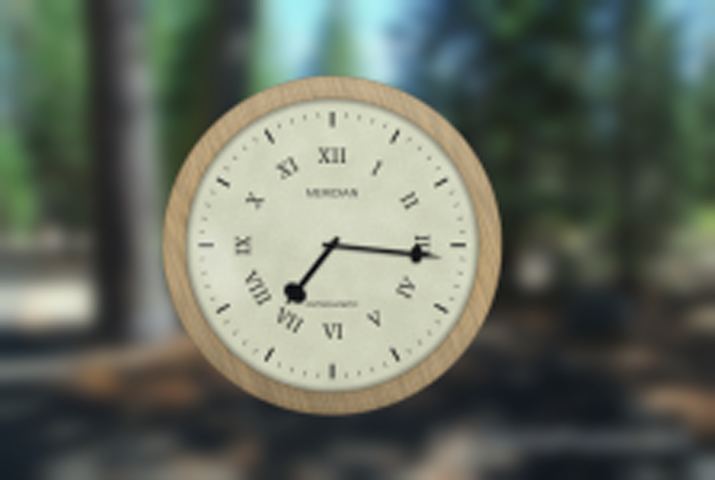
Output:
**7:16**
